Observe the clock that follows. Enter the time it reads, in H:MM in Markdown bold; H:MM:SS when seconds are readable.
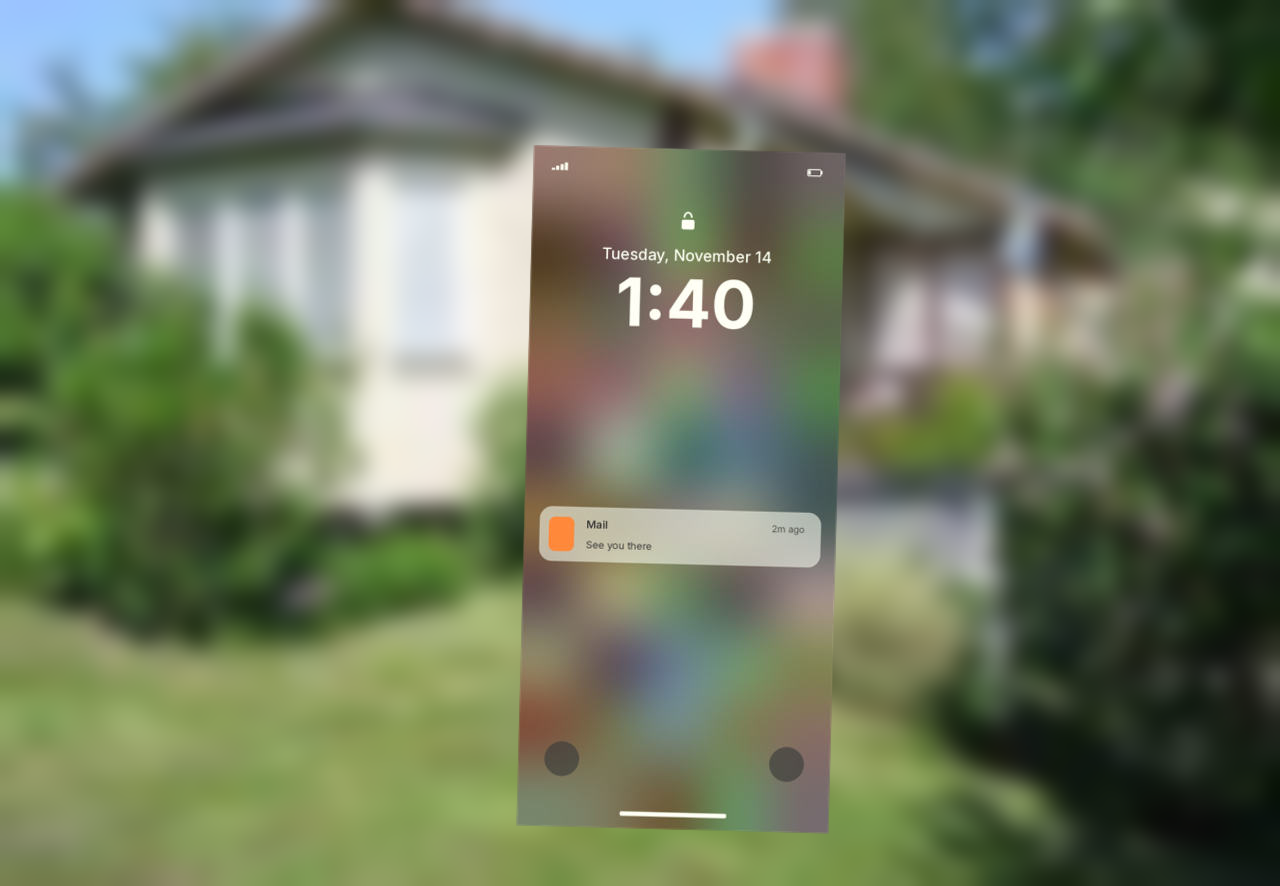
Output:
**1:40**
